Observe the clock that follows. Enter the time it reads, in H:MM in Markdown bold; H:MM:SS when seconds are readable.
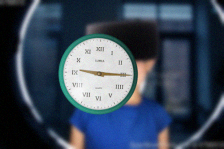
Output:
**9:15**
